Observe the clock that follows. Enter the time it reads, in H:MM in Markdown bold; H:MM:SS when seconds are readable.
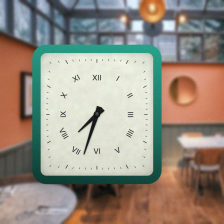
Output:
**7:33**
